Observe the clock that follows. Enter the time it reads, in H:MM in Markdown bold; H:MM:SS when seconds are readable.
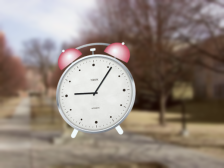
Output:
**9:06**
